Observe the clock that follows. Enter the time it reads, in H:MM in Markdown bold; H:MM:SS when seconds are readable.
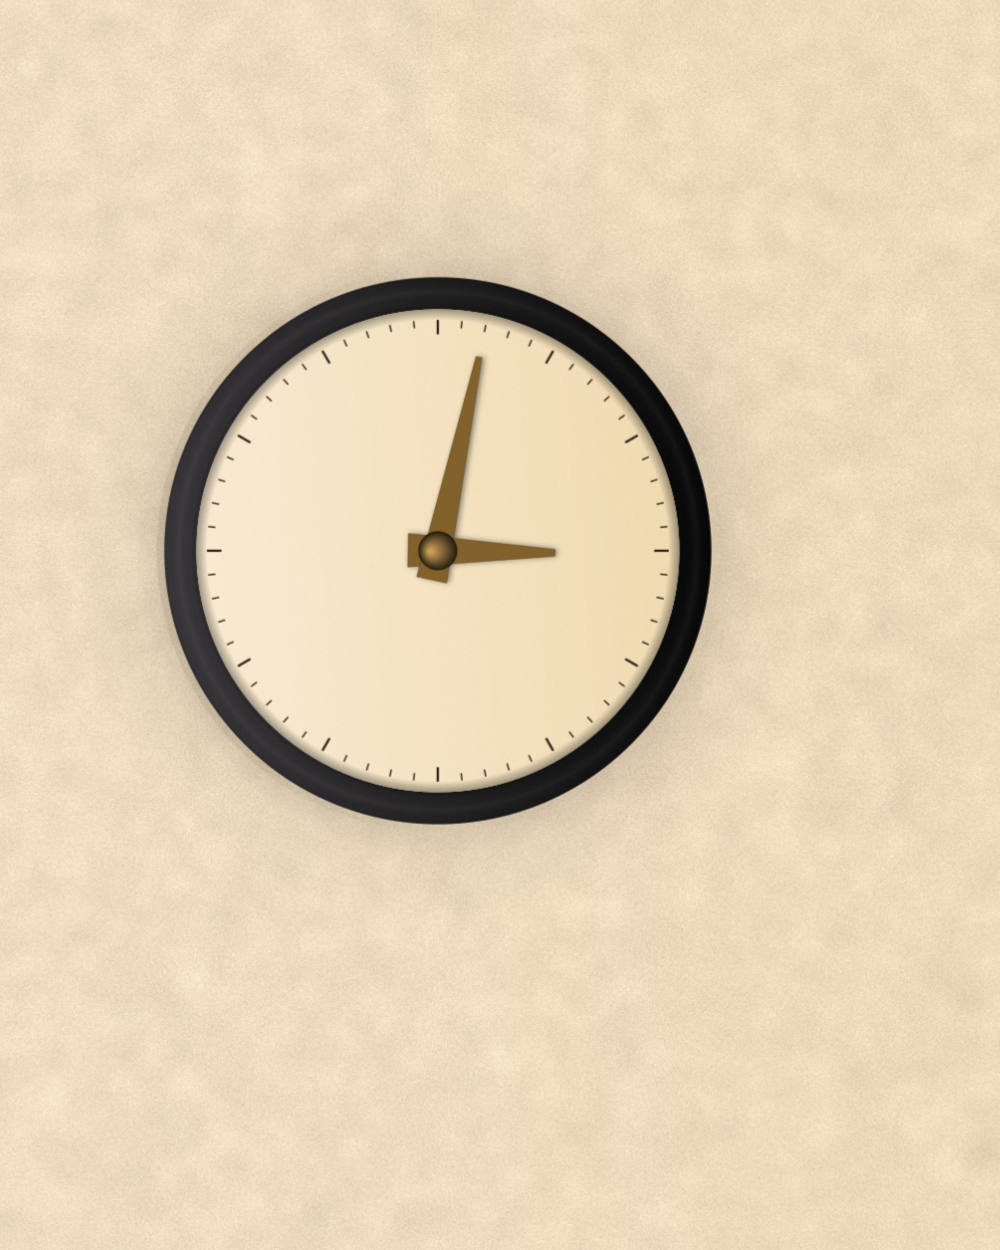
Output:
**3:02**
